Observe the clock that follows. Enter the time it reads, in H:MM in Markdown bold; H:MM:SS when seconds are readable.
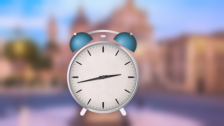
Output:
**2:43**
